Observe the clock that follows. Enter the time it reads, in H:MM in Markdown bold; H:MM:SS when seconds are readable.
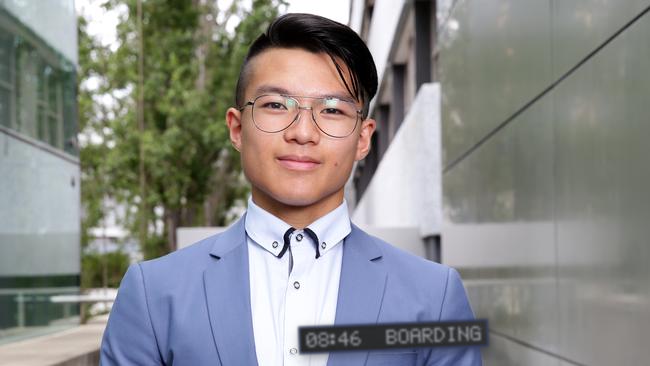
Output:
**8:46**
